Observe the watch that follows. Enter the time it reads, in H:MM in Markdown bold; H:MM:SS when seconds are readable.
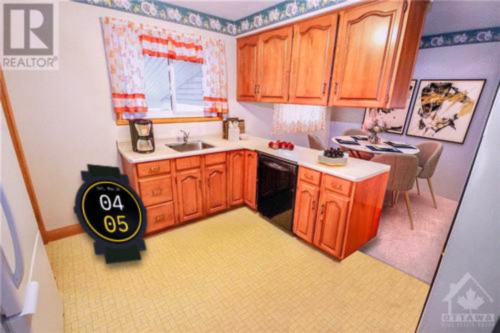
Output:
**4:05**
